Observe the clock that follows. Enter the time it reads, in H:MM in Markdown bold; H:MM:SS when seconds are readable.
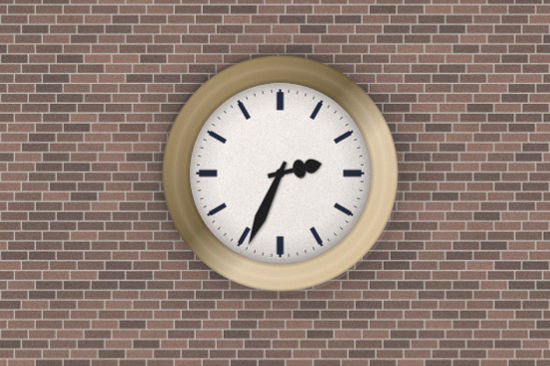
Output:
**2:34**
